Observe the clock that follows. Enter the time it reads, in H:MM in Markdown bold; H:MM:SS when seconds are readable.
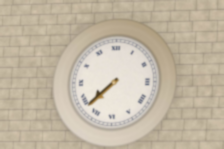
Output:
**7:38**
